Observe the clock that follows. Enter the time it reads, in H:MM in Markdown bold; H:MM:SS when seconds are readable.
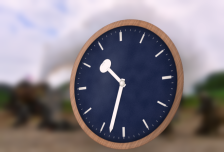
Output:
**10:33**
